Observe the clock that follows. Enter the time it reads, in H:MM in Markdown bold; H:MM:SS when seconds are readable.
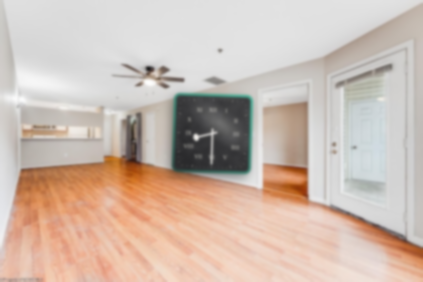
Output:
**8:30**
